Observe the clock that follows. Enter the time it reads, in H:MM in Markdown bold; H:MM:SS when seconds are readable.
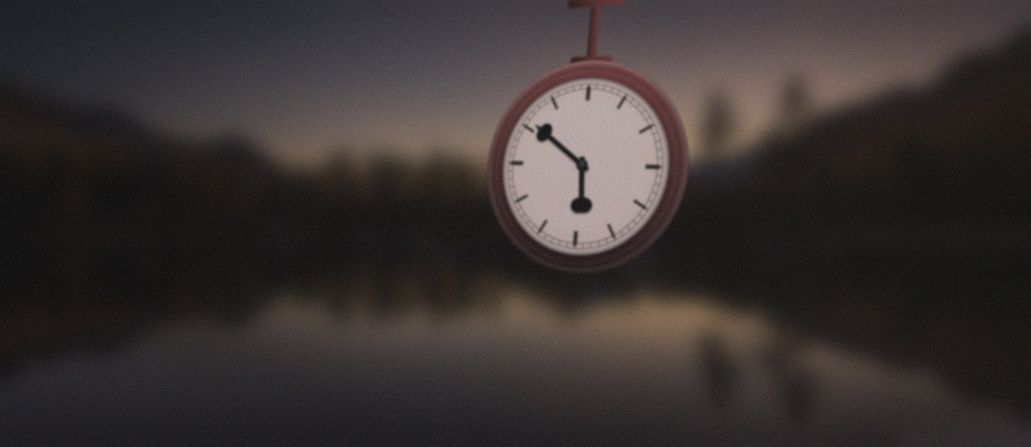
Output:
**5:51**
